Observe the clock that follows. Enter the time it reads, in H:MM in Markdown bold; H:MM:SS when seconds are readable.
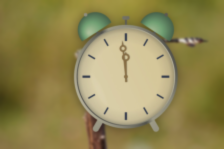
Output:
**11:59**
